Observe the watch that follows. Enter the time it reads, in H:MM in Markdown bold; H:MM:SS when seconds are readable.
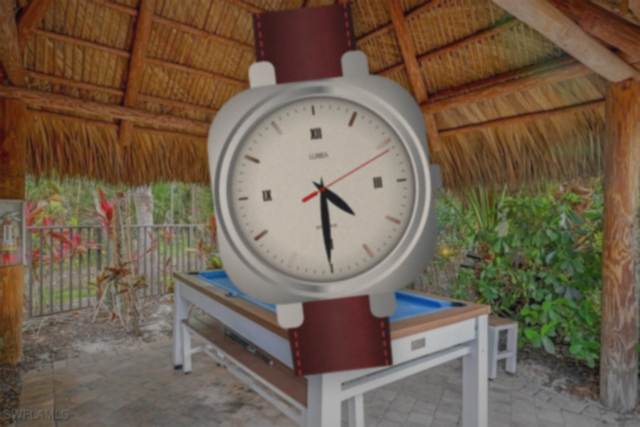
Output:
**4:30:11**
